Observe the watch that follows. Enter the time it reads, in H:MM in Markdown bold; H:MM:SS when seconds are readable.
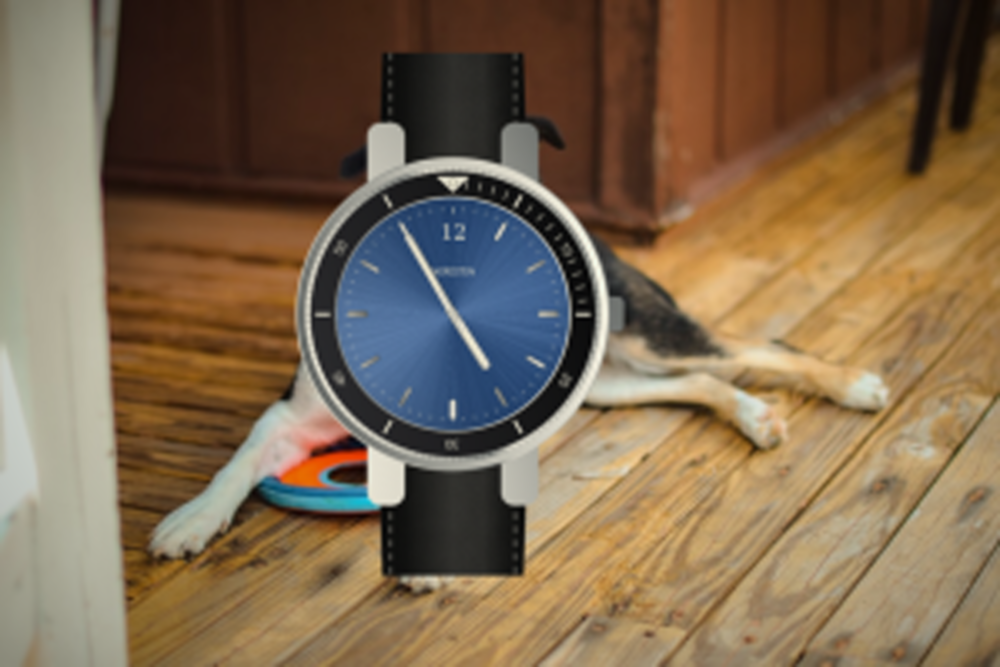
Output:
**4:55**
